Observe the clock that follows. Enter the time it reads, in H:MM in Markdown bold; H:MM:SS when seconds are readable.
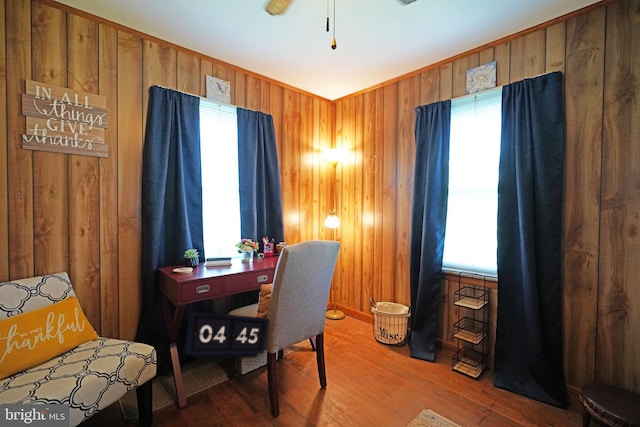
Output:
**4:45**
